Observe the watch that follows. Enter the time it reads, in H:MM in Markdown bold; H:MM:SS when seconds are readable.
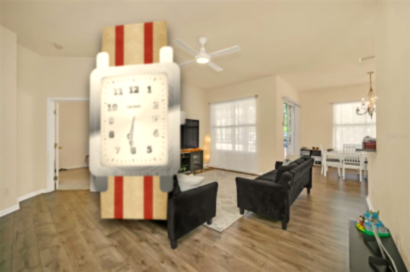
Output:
**6:31**
